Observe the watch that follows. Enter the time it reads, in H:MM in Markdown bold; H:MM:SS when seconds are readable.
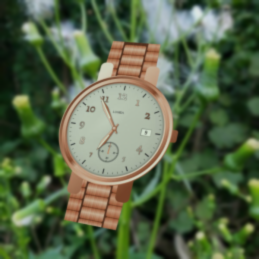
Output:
**6:54**
